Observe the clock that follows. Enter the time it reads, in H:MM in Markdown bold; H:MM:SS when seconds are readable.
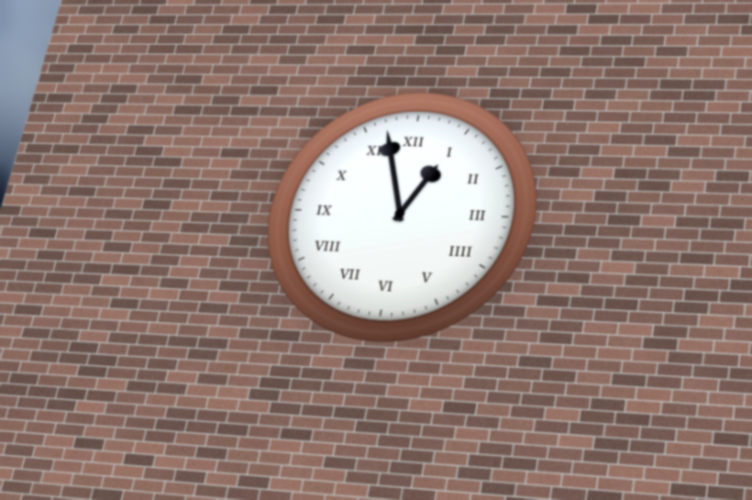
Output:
**12:57**
